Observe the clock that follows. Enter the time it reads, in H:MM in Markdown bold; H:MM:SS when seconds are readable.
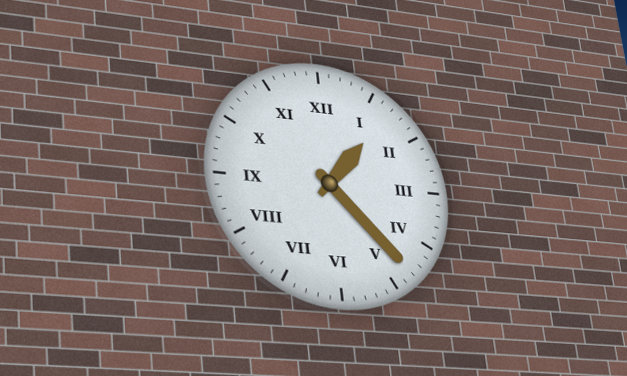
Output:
**1:23**
